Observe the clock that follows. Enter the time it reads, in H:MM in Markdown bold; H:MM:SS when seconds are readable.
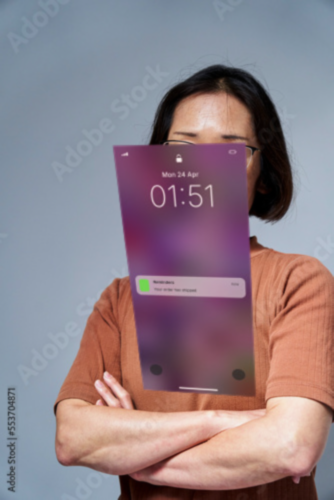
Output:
**1:51**
